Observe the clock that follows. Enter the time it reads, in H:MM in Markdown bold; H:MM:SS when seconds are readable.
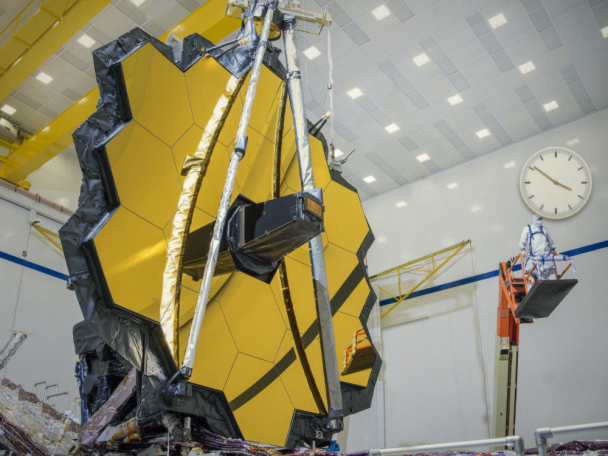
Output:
**3:51**
